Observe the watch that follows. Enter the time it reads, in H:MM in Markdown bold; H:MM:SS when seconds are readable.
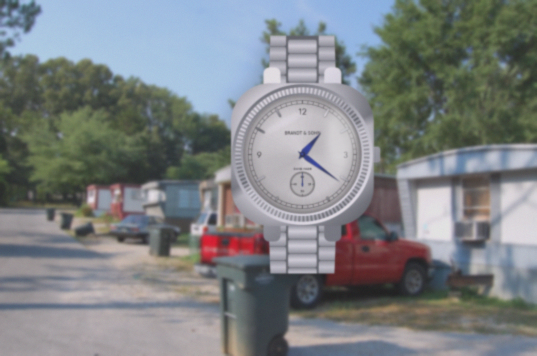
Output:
**1:21**
